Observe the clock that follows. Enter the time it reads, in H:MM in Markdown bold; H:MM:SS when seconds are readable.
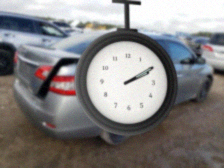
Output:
**2:10**
